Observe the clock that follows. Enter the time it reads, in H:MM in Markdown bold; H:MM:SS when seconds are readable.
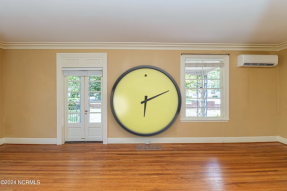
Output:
**6:11**
